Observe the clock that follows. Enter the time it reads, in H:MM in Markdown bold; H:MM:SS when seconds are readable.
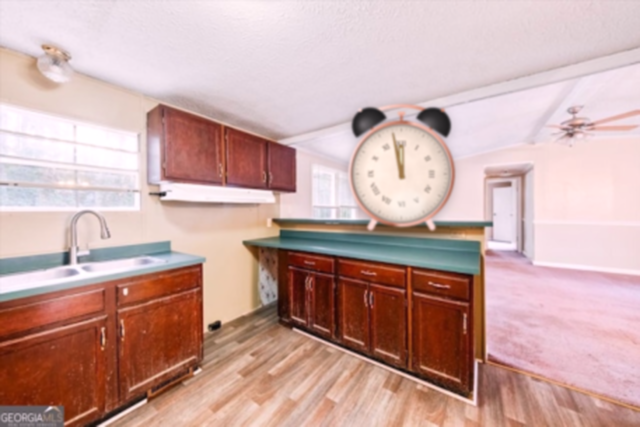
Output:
**11:58**
